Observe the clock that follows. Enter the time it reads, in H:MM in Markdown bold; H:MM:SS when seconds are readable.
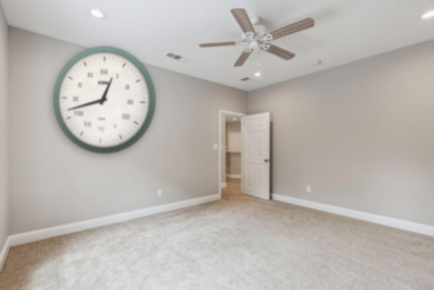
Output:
**12:42**
